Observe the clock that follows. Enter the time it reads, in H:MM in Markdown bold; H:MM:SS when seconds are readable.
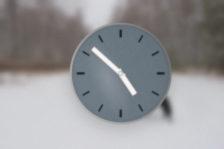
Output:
**4:52**
